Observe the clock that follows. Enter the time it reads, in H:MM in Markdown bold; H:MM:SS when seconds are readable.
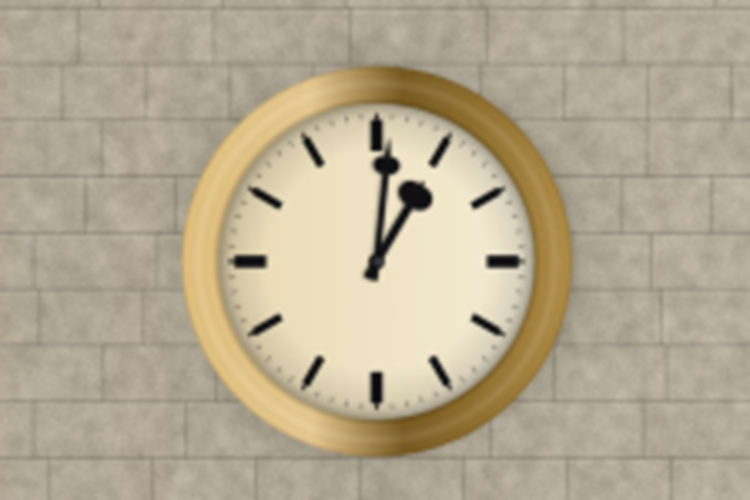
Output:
**1:01**
